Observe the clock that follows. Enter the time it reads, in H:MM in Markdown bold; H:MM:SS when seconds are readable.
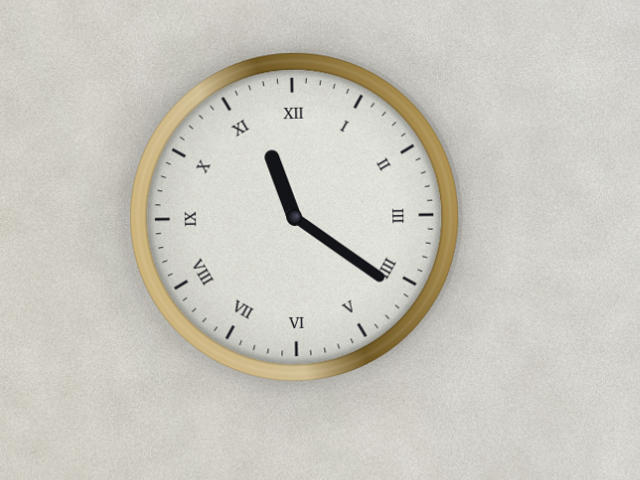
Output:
**11:21**
